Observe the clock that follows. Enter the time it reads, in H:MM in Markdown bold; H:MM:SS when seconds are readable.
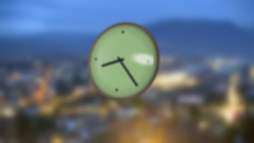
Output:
**8:23**
